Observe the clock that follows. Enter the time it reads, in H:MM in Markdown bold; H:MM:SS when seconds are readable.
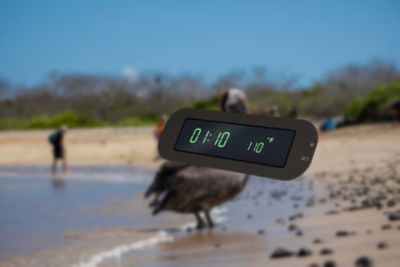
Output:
**1:10**
